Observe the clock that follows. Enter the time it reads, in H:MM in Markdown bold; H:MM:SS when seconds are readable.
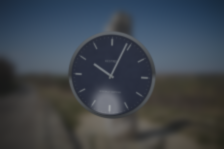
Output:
**10:04**
